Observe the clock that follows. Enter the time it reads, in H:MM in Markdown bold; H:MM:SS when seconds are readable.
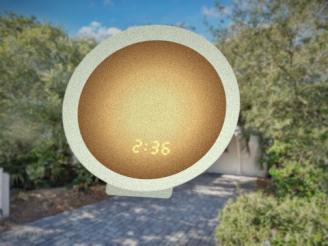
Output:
**2:36**
